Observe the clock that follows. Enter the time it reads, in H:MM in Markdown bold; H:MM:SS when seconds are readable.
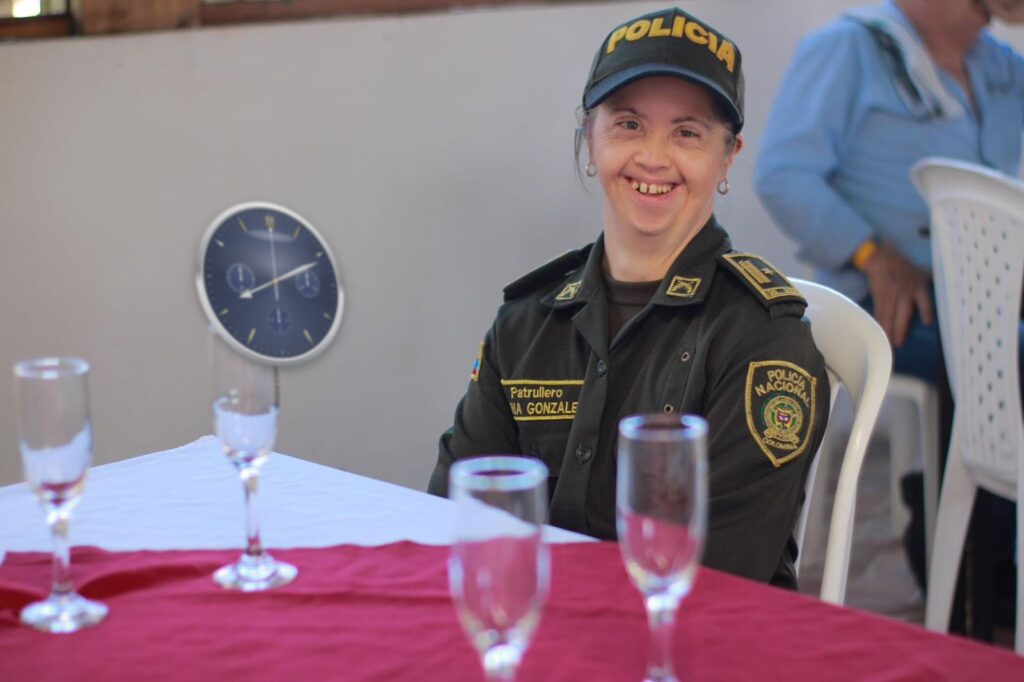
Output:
**8:11**
